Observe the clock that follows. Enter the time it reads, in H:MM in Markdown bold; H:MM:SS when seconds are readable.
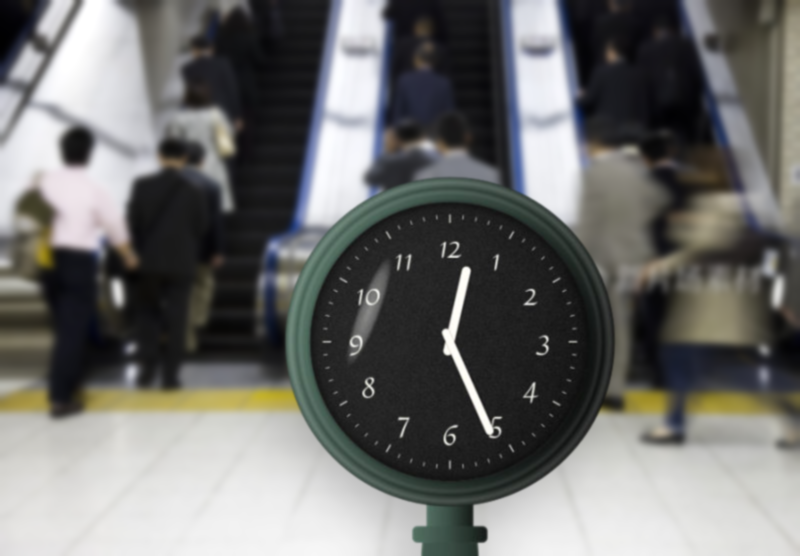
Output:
**12:26**
